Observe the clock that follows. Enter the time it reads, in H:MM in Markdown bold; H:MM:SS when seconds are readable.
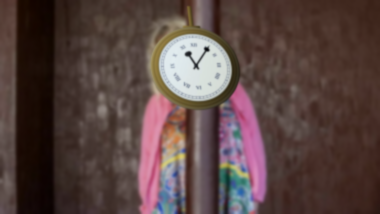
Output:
**11:06**
